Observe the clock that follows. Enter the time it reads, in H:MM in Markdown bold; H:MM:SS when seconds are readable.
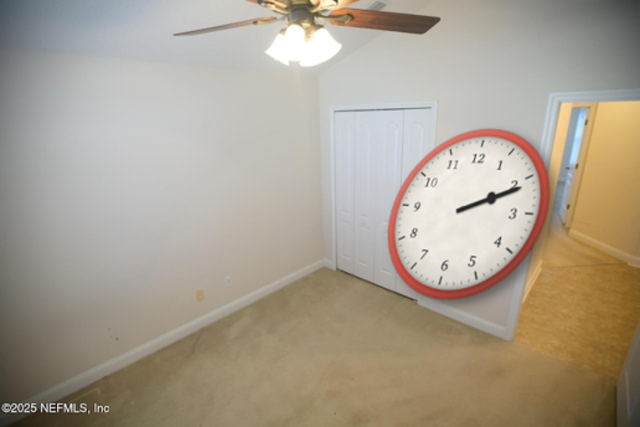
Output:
**2:11**
